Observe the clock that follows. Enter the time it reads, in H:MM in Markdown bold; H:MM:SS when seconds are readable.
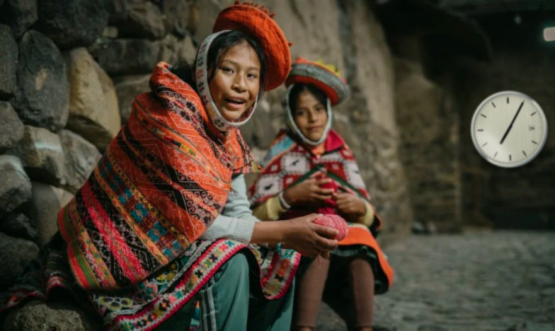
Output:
**7:05**
